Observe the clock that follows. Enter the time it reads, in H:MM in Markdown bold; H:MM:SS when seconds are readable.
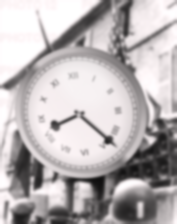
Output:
**8:23**
